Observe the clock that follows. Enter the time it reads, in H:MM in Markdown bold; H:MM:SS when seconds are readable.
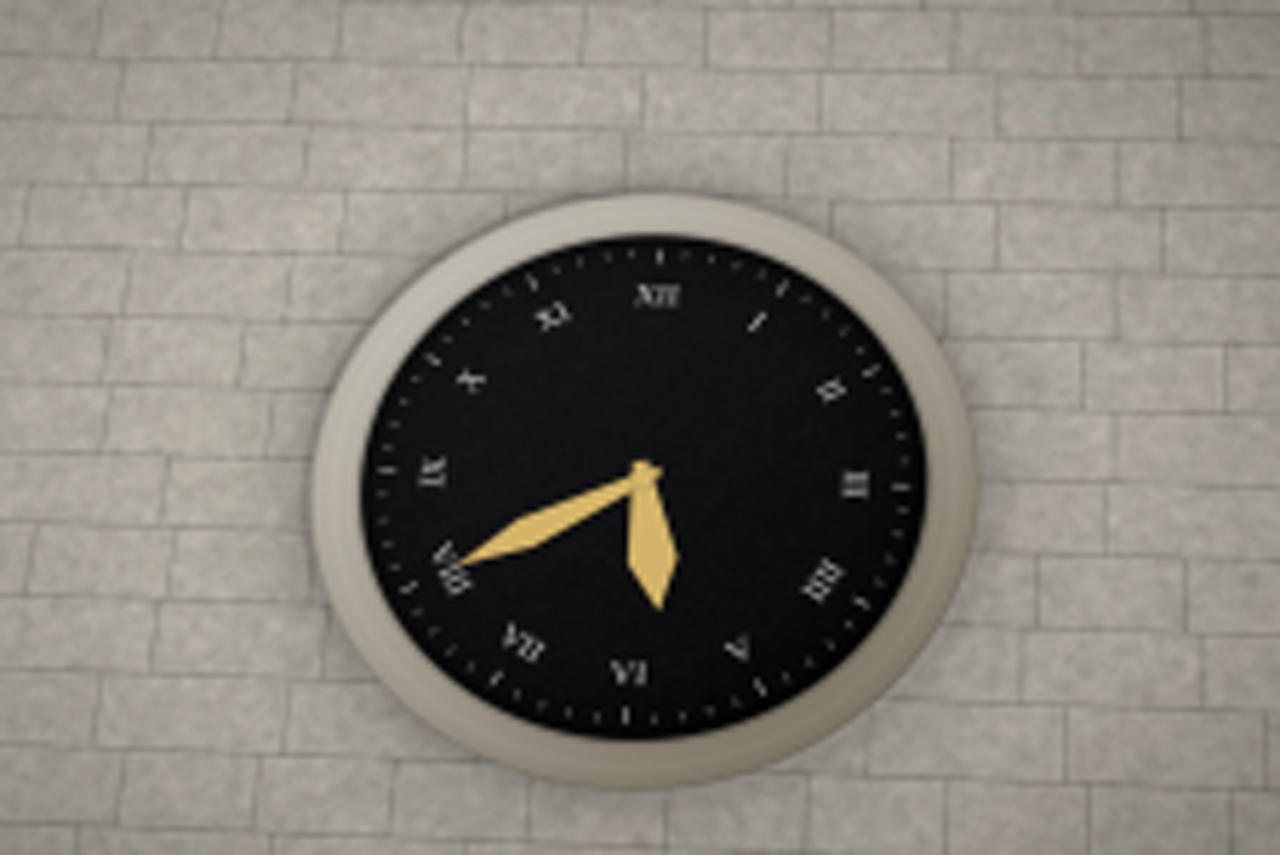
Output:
**5:40**
